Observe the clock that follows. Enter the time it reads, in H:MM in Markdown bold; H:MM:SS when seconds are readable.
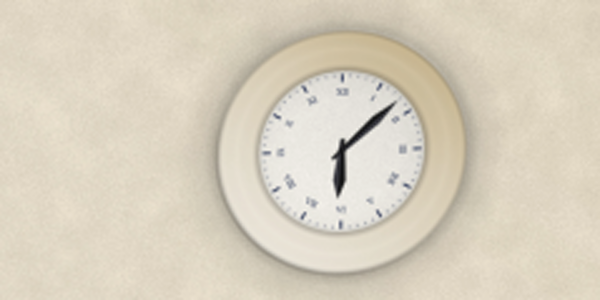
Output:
**6:08**
